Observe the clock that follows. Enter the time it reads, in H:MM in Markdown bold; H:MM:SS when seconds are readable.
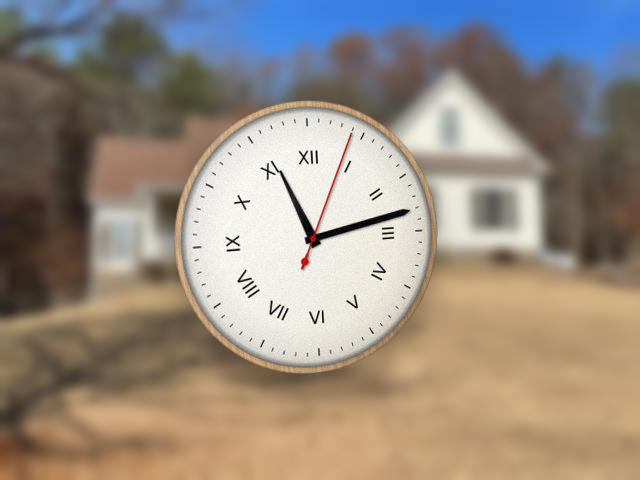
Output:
**11:13:04**
